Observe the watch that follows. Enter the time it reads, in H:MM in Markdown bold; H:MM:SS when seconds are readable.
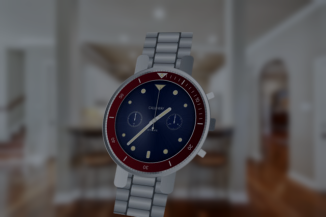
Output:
**1:37**
